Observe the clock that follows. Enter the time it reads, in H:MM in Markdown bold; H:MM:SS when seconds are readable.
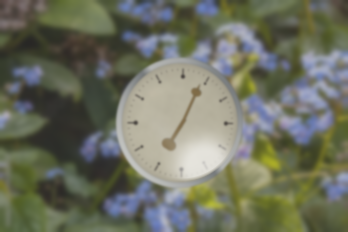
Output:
**7:04**
